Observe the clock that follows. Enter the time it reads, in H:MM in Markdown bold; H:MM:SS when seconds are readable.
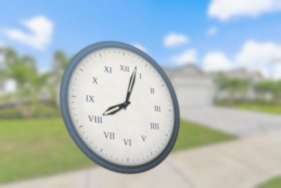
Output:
**8:03**
